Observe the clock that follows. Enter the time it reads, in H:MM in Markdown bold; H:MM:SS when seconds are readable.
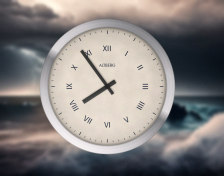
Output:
**7:54**
